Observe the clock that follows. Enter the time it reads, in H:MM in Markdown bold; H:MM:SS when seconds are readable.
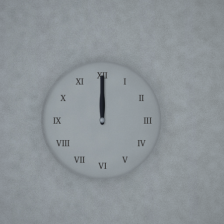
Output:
**12:00**
